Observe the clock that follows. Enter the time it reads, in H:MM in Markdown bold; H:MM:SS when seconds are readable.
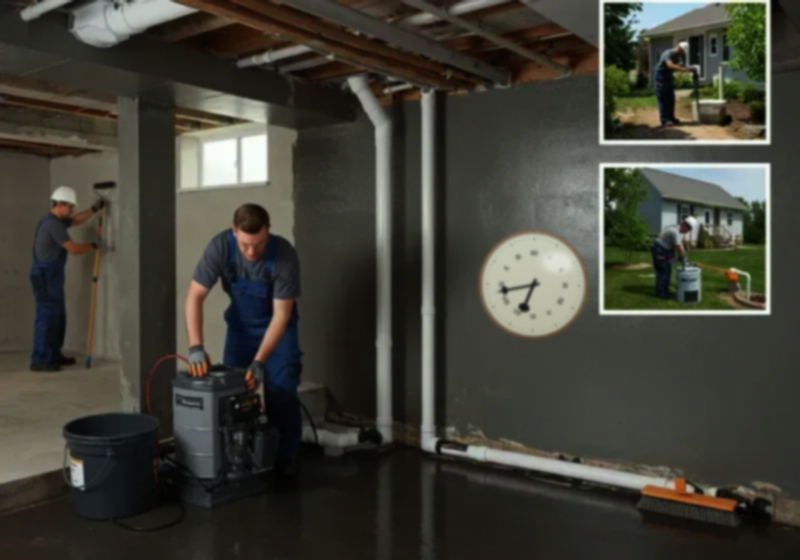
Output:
**6:43**
